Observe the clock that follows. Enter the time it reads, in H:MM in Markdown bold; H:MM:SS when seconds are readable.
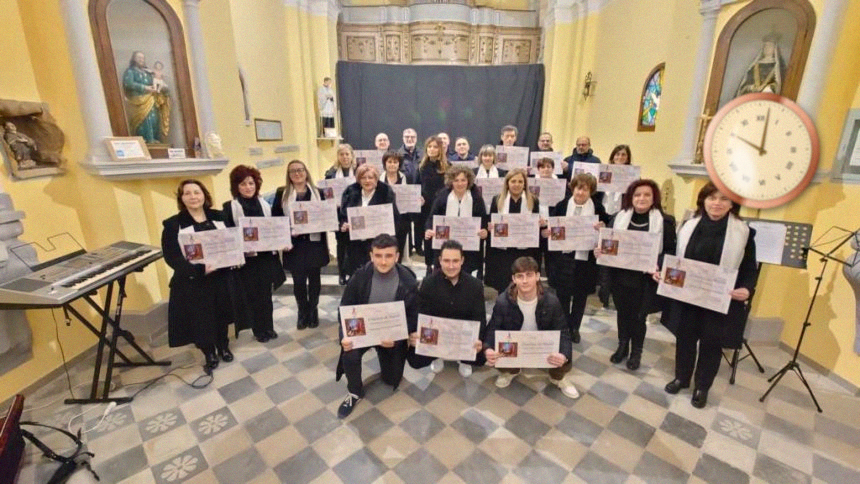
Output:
**10:02**
